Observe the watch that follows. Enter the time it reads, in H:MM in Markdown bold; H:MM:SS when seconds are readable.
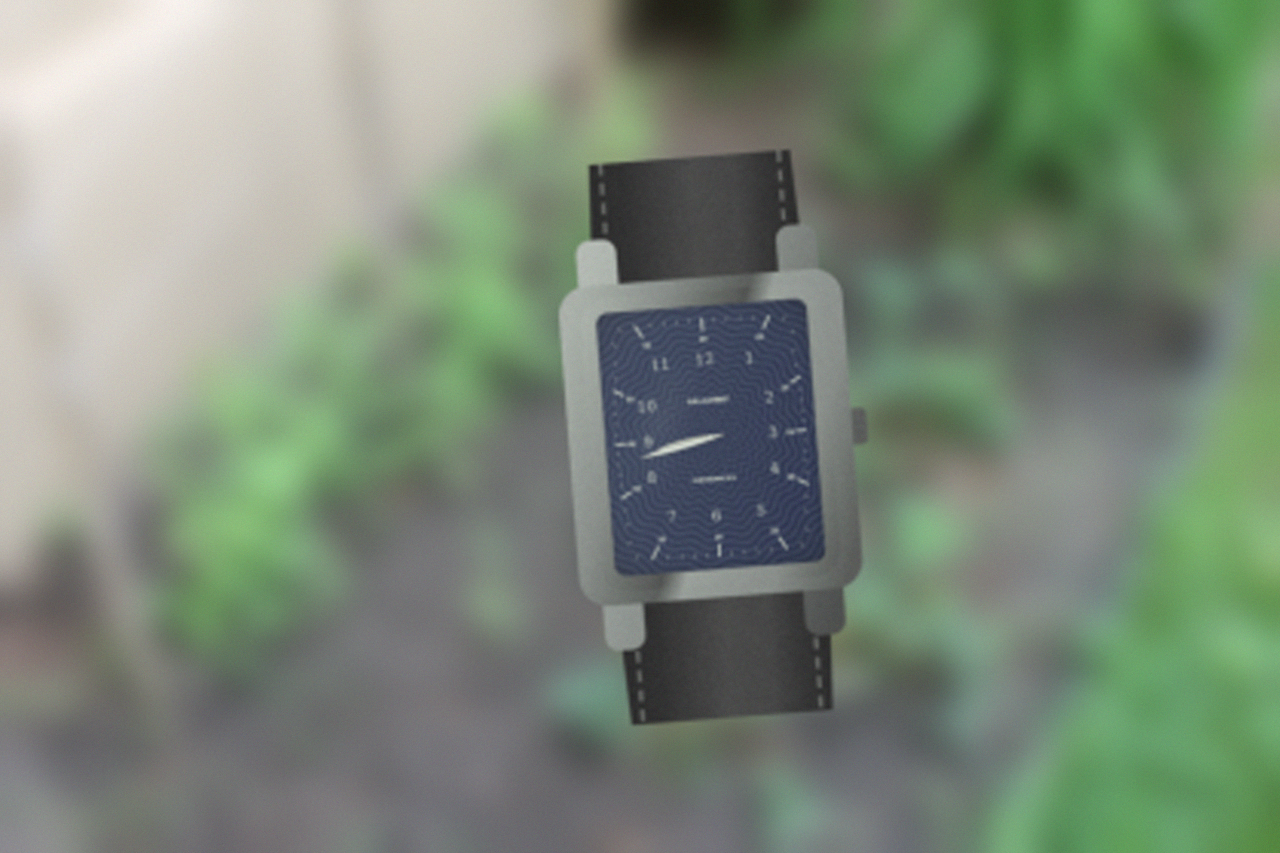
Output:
**8:43**
